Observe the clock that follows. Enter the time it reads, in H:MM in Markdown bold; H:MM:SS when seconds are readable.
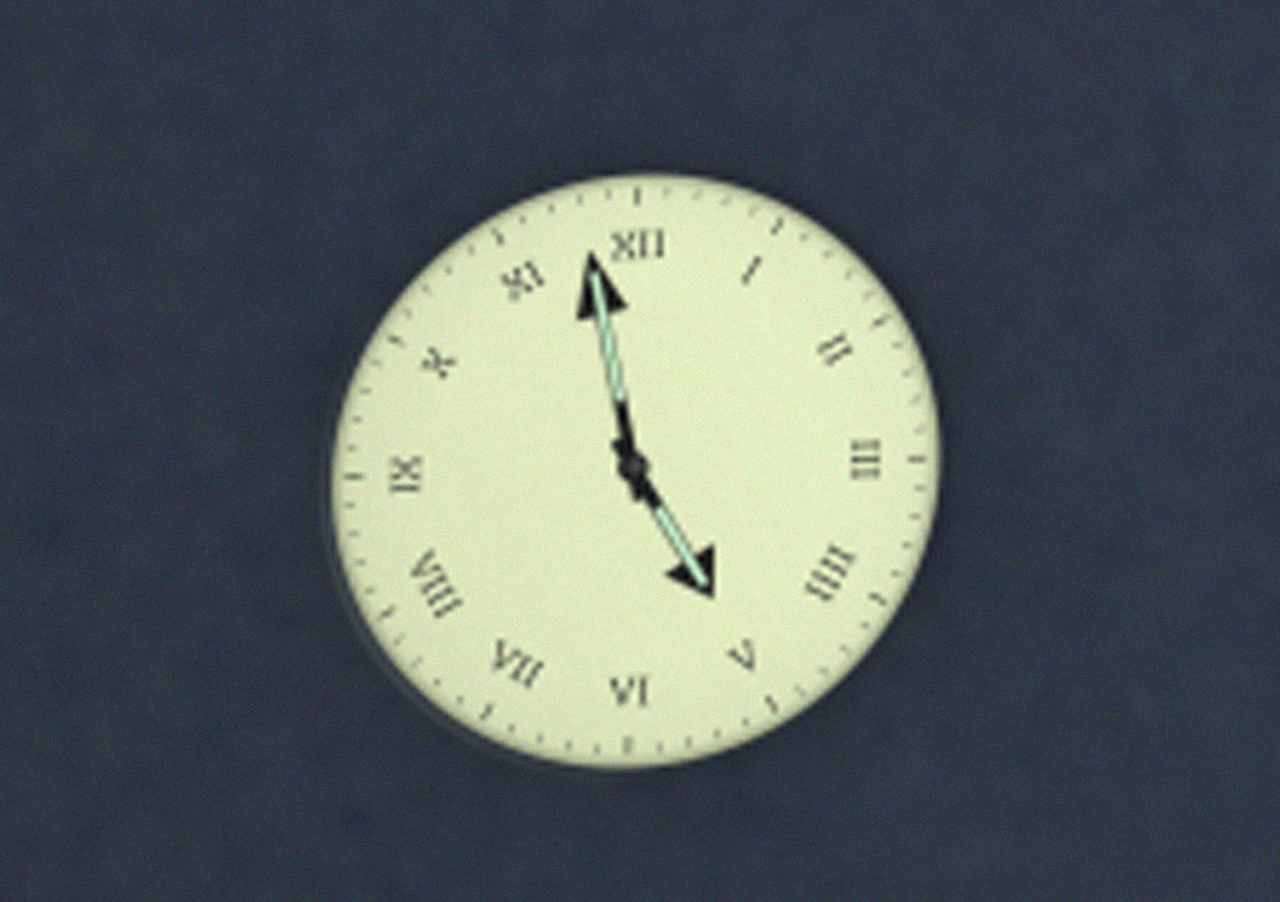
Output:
**4:58**
